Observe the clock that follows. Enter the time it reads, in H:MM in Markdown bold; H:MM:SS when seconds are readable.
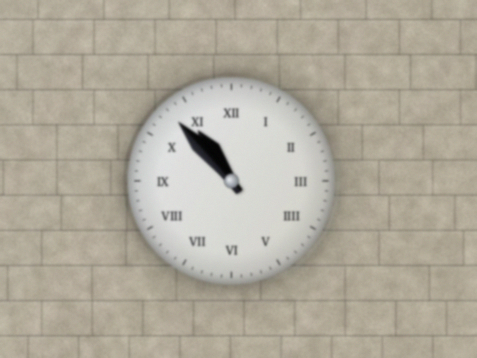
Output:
**10:53**
